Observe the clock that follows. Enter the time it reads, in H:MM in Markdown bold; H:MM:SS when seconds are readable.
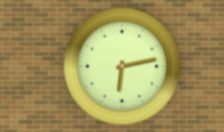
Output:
**6:13**
